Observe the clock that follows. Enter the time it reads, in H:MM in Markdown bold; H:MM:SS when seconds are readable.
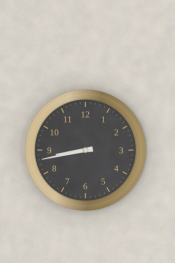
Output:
**8:43**
